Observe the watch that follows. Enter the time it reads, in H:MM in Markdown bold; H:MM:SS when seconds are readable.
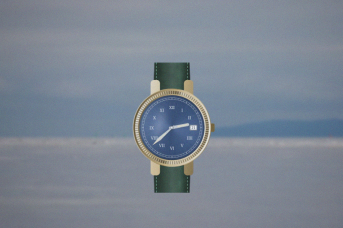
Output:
**2:38**
